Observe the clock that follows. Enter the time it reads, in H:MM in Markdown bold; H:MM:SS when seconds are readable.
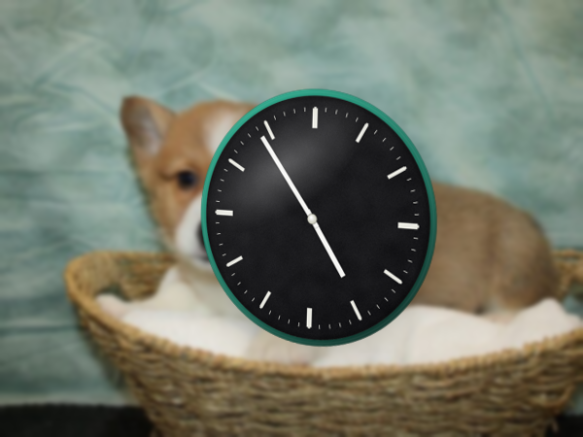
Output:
**4:54**
